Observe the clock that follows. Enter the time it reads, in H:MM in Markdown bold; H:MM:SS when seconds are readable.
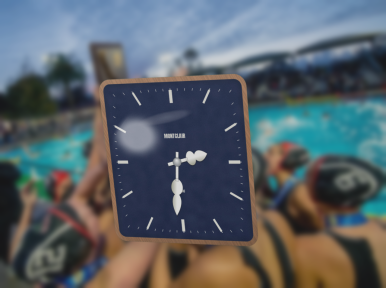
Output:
**2:31**
